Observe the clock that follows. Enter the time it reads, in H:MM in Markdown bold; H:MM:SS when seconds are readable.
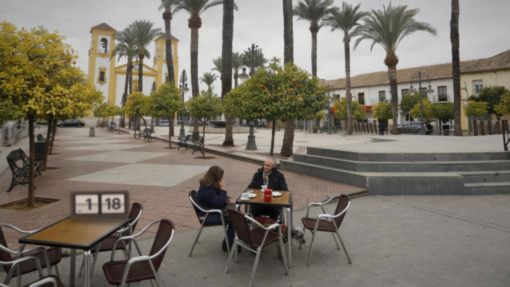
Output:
**1:18**
